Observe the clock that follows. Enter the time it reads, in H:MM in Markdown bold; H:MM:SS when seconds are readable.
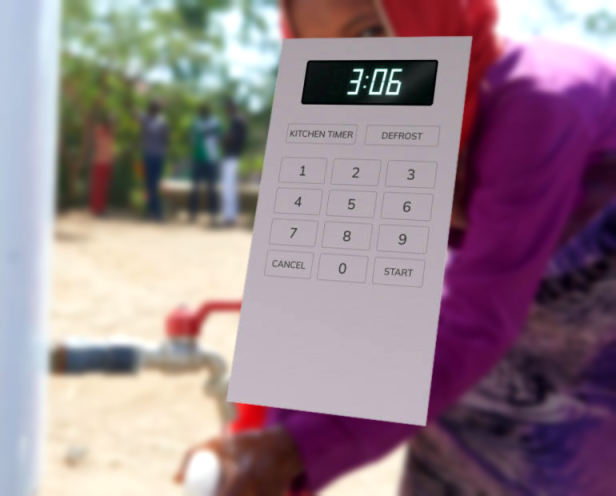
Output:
**3:06**
